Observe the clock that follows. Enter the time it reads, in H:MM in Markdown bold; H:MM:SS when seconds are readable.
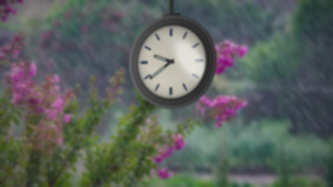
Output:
**9:39**
